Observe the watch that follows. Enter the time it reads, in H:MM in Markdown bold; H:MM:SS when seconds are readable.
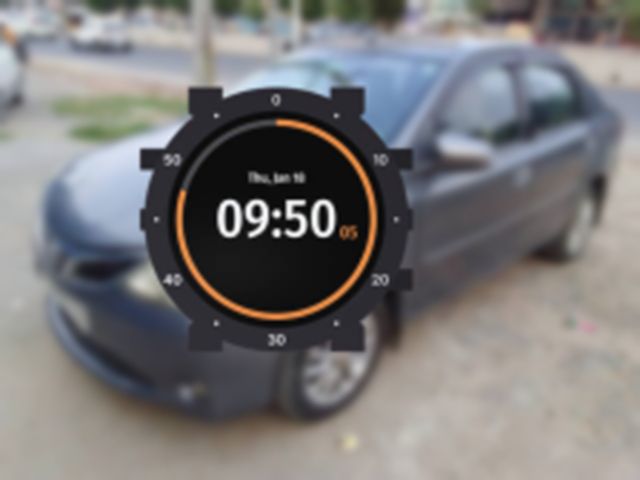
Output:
**9:50**
